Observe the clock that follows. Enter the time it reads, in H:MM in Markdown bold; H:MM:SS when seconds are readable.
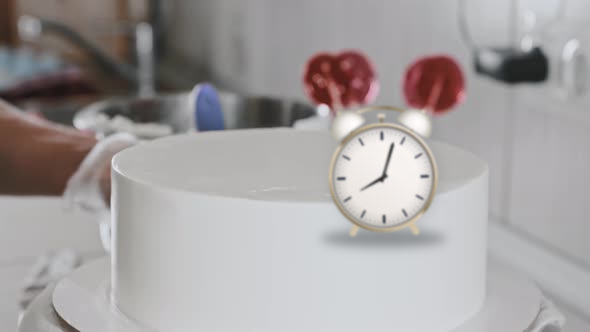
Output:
**8:03**
